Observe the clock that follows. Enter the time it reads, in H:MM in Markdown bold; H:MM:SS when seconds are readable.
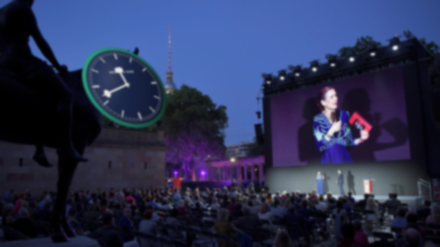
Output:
**11:42**
